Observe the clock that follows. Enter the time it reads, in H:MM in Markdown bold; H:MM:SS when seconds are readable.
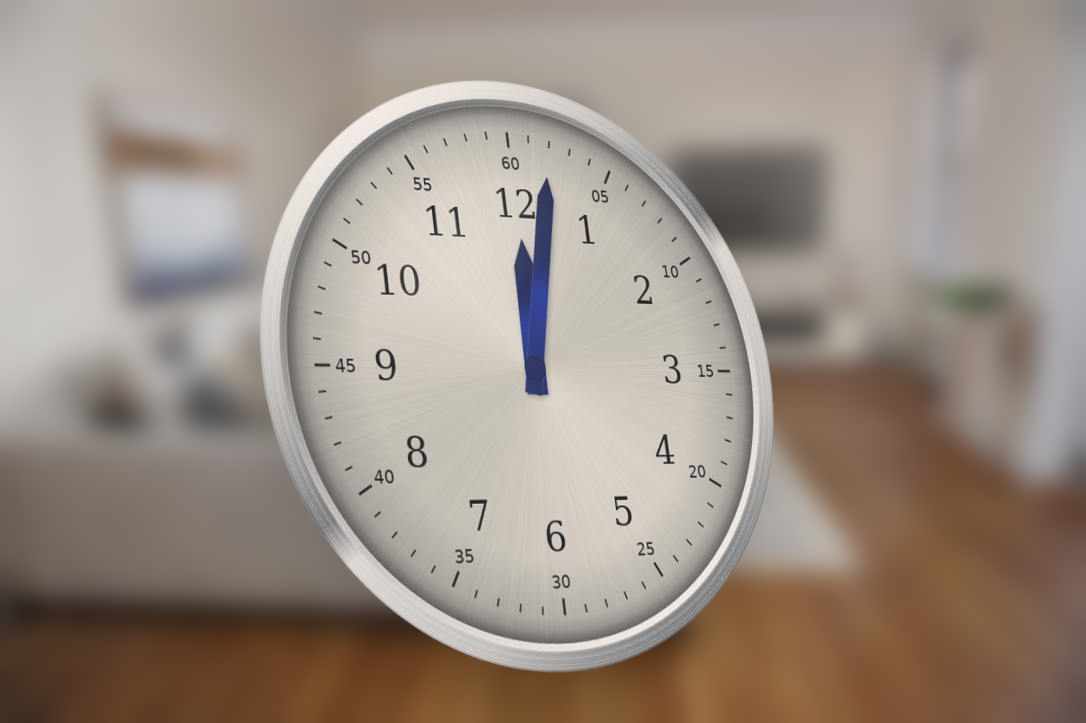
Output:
**12:02**
